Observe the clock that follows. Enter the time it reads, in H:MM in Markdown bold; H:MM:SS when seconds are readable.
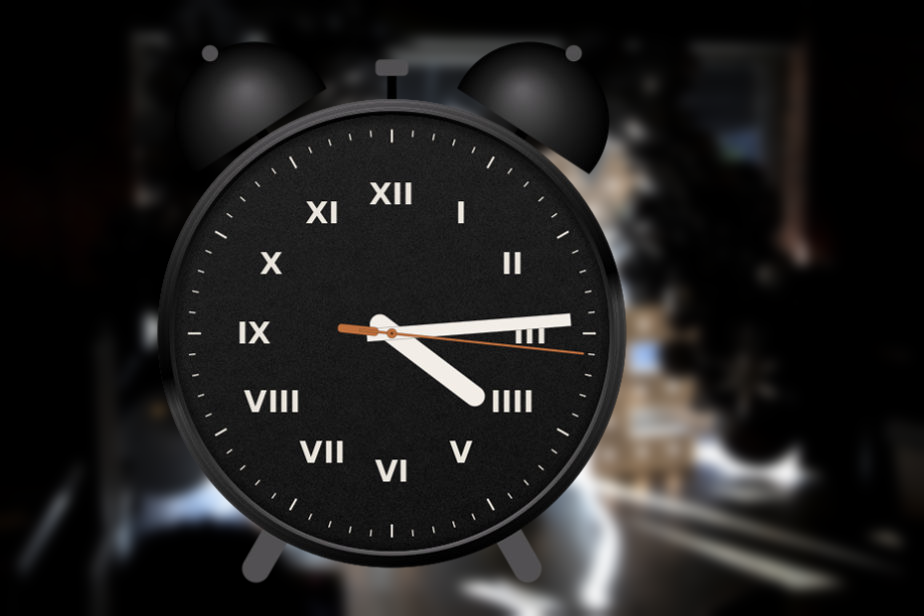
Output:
**4:14:16**
